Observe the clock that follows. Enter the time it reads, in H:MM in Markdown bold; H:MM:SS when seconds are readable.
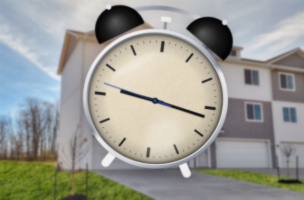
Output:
**9:16:47**
